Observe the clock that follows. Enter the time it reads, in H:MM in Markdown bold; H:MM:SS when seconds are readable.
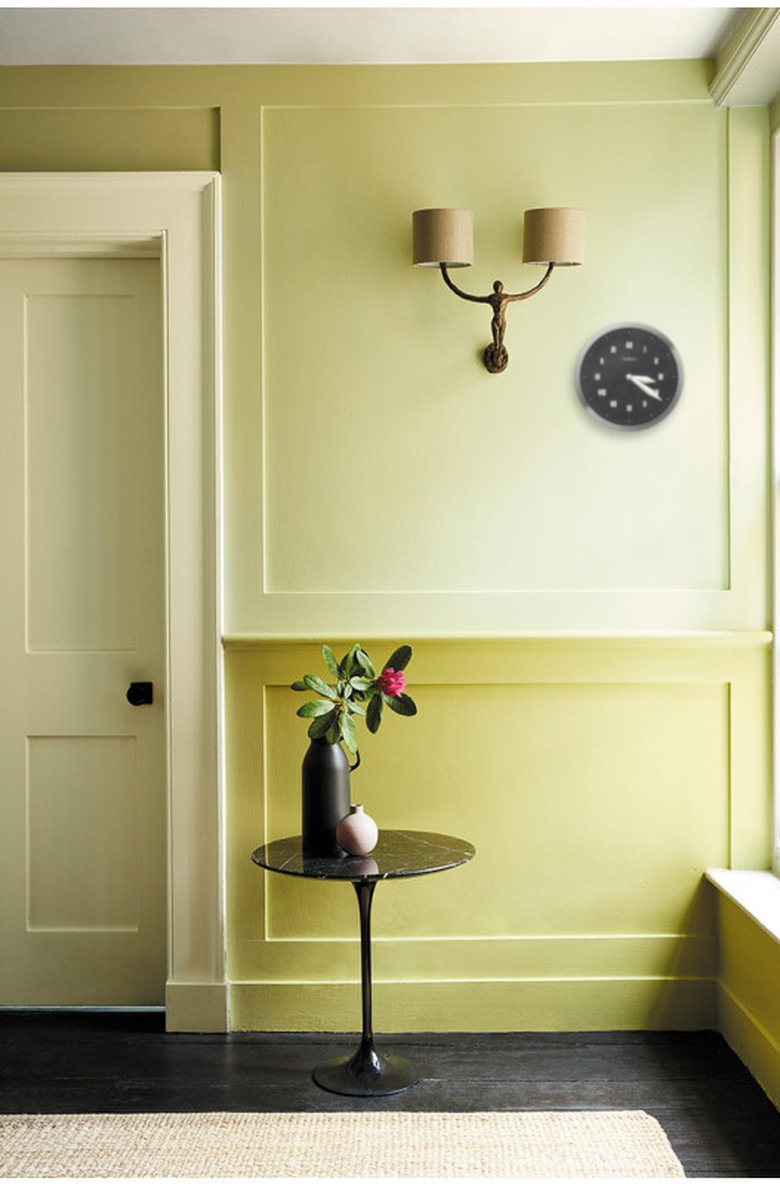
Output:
**3:21**
